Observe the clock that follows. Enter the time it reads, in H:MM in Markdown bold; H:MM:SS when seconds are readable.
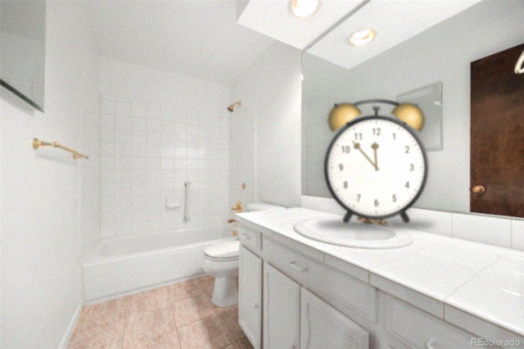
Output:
**11:53**
